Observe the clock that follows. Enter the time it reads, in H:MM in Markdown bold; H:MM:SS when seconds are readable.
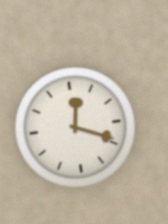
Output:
**12:19**
